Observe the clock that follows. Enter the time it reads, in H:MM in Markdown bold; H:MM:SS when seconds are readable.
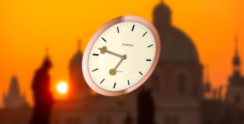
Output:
**6:47**
